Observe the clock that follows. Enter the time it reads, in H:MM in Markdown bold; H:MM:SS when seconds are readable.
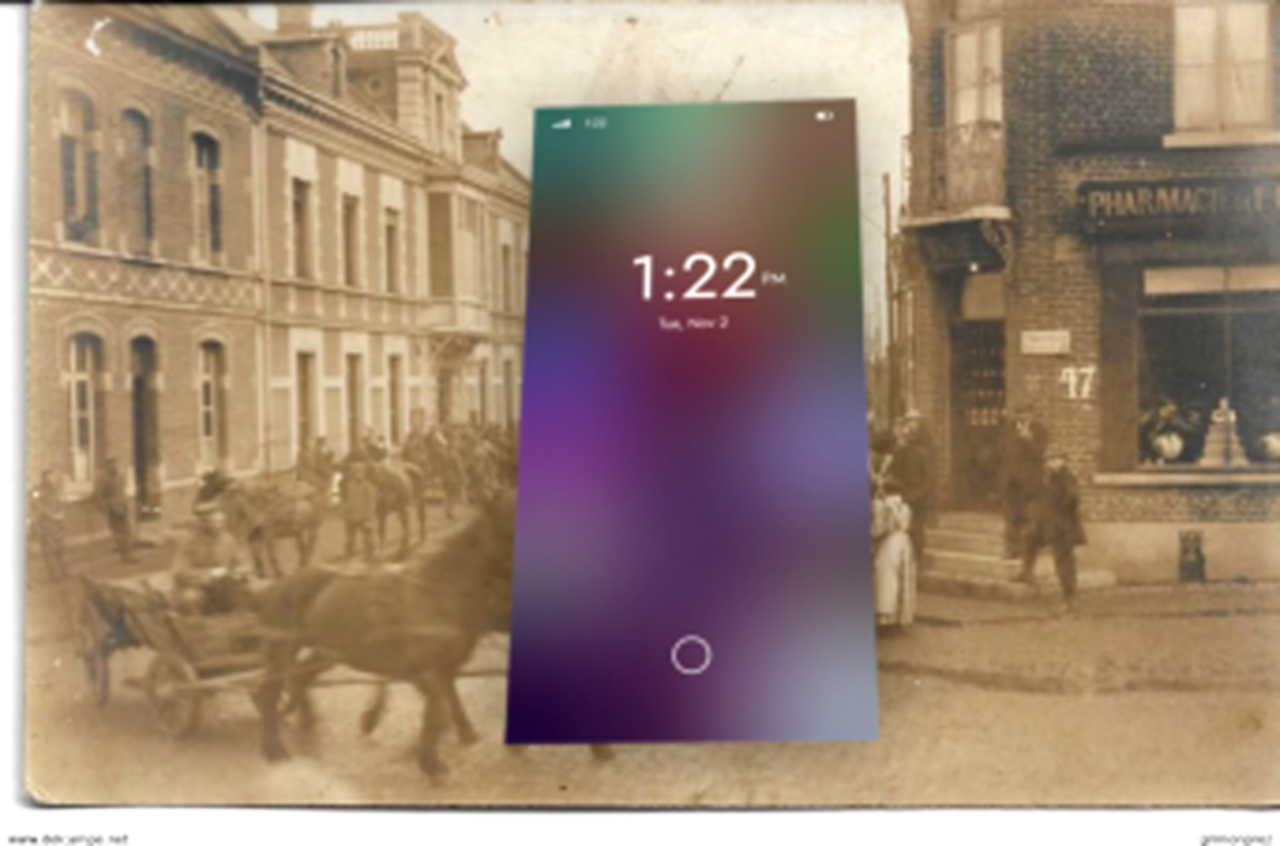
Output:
**1:22**
